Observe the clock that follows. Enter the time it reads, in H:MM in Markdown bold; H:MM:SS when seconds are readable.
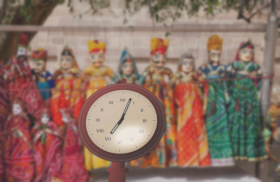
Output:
**7:03**
